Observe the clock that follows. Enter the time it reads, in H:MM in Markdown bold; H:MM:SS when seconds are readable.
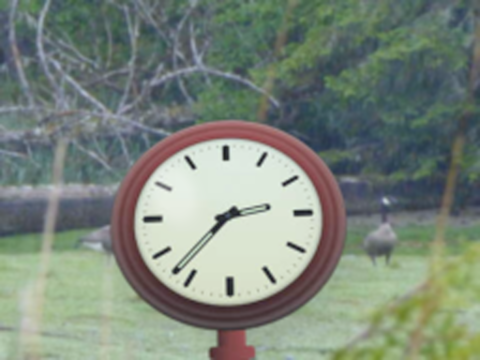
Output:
**2:37**
